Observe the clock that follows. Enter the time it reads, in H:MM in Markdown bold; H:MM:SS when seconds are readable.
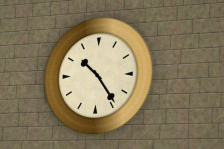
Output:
**10:24**
